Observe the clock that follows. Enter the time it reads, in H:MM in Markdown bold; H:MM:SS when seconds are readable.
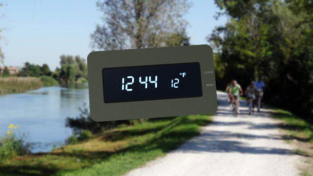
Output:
**12:44**
